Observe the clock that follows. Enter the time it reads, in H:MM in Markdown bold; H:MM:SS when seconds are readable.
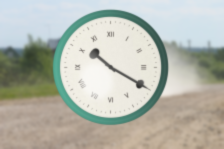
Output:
**10:20**
